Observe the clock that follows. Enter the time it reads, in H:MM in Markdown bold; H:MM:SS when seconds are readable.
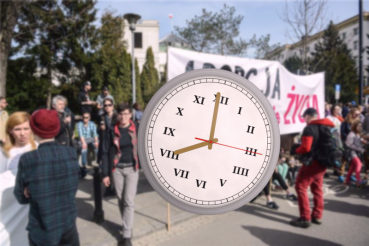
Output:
**7:59:15**
